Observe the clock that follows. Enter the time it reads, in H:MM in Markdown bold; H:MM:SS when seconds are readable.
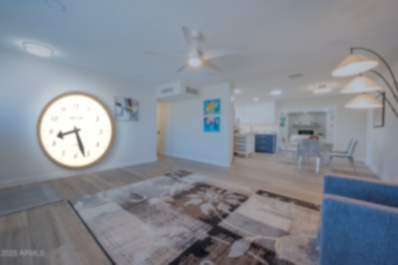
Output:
**8:27**
